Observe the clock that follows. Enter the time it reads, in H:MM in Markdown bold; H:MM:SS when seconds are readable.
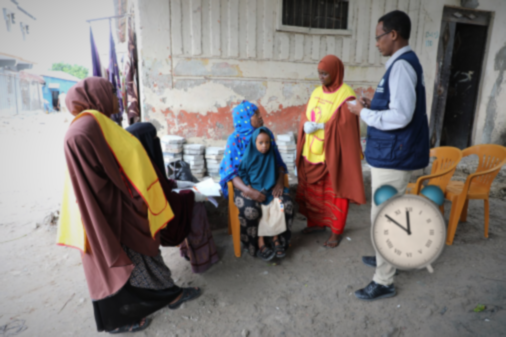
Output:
**11:51**
